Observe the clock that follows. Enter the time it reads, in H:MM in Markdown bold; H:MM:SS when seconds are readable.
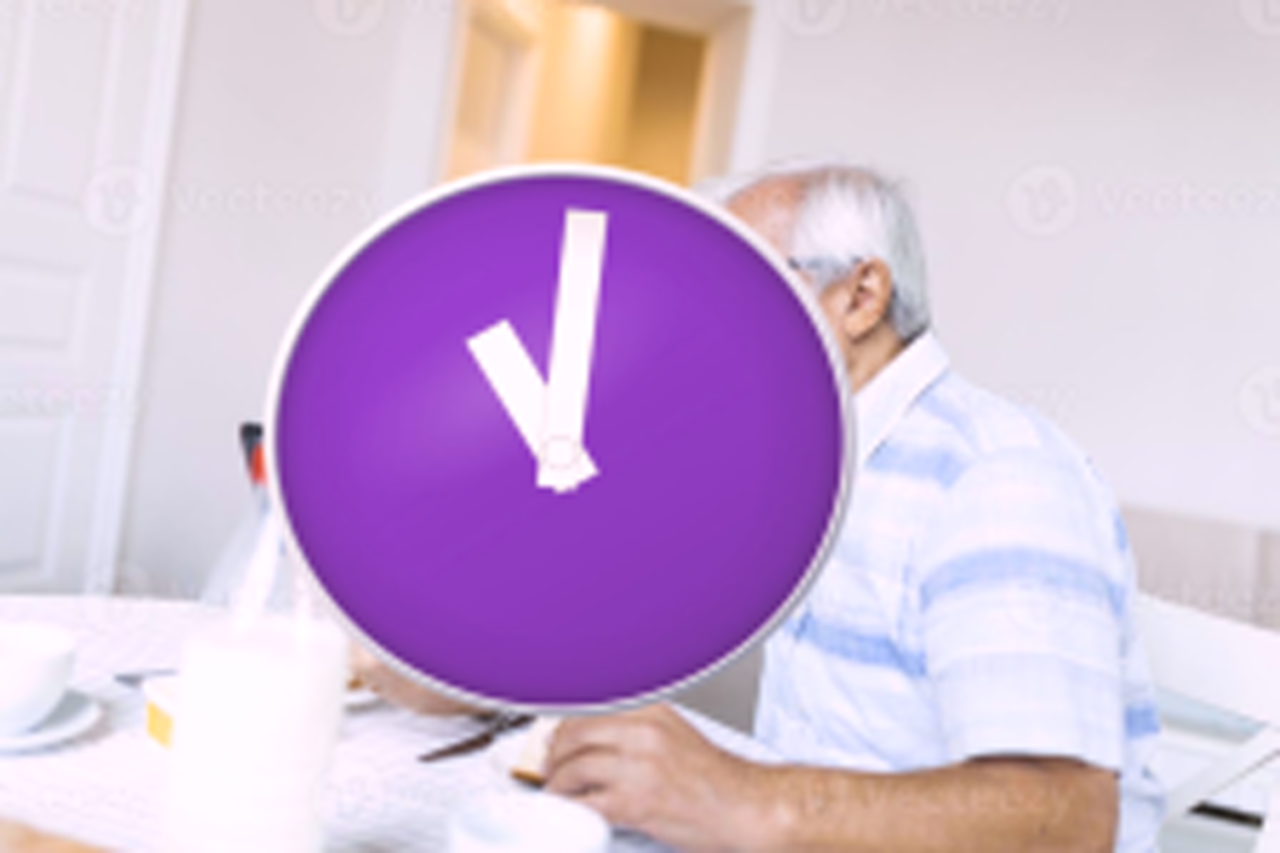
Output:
**11:01**
